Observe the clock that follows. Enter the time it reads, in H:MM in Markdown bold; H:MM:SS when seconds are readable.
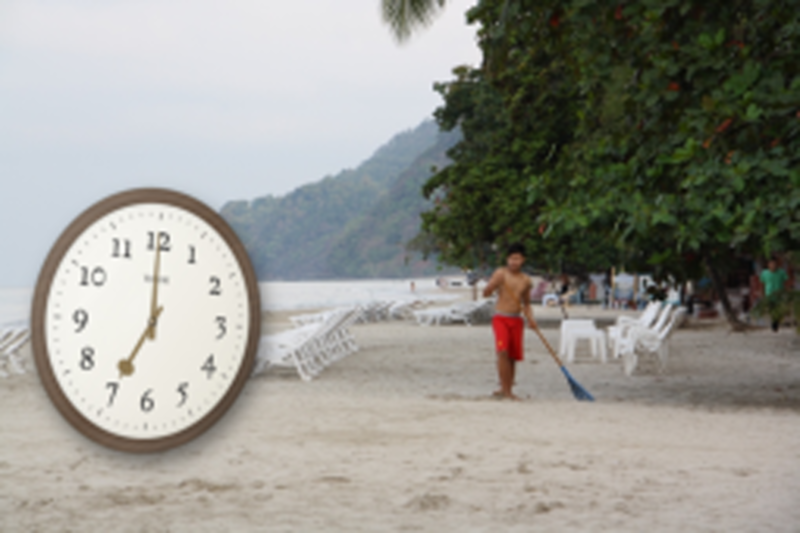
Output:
**7:00**
